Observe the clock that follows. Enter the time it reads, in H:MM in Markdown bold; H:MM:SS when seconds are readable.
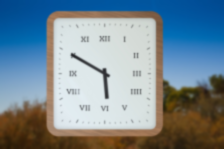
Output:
**5:50**
